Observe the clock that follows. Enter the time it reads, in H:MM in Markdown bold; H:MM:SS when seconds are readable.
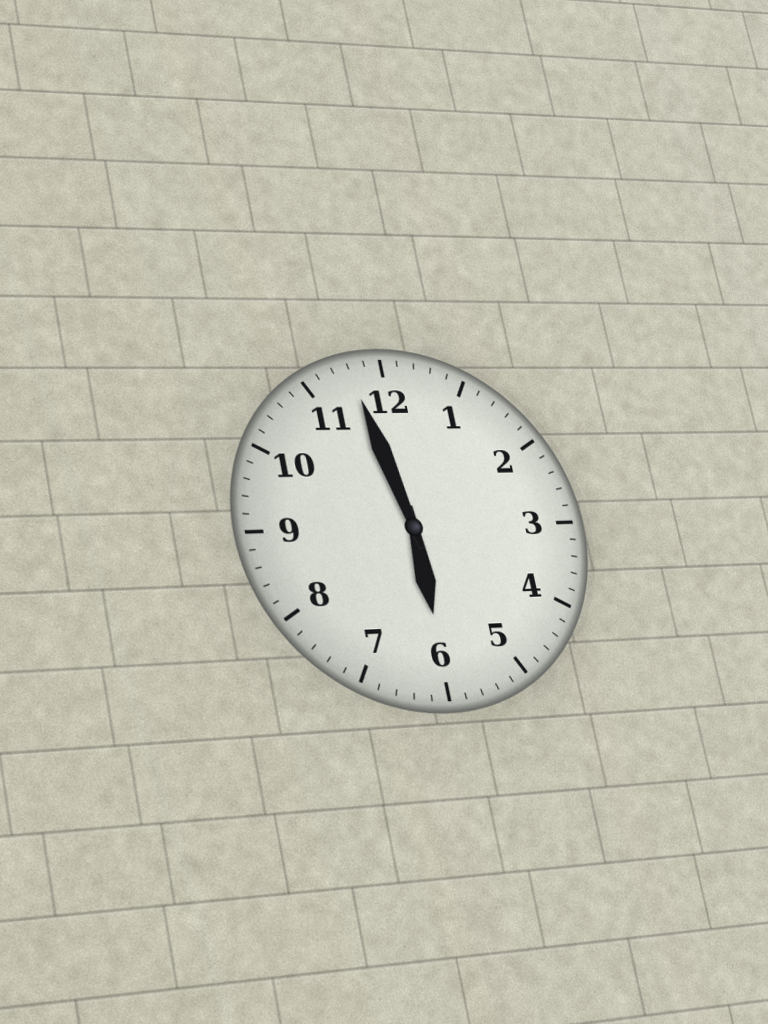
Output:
**5:58**
